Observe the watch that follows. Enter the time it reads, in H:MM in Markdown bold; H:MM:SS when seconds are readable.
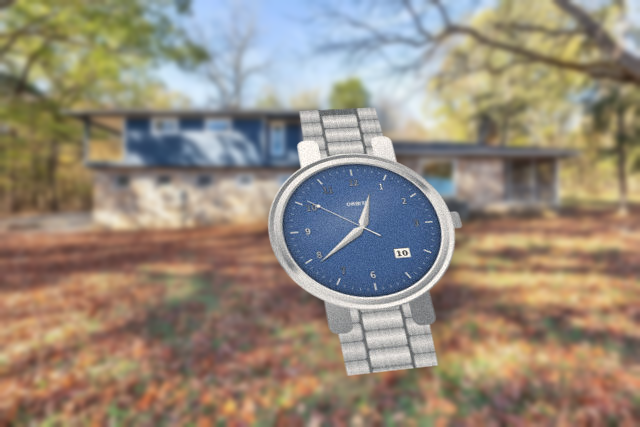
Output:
**12:38:51**
